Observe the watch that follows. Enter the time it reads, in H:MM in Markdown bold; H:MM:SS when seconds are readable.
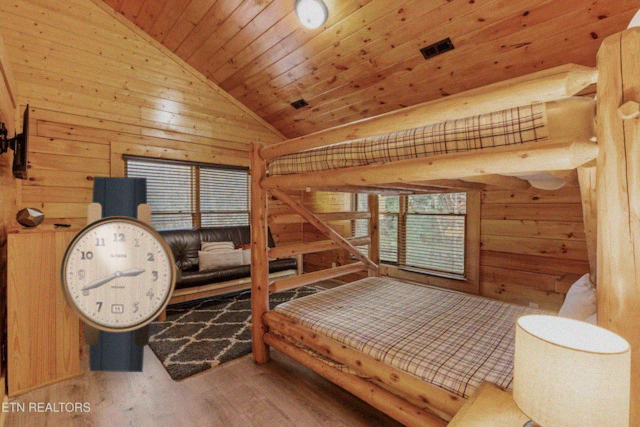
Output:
**2:41**
